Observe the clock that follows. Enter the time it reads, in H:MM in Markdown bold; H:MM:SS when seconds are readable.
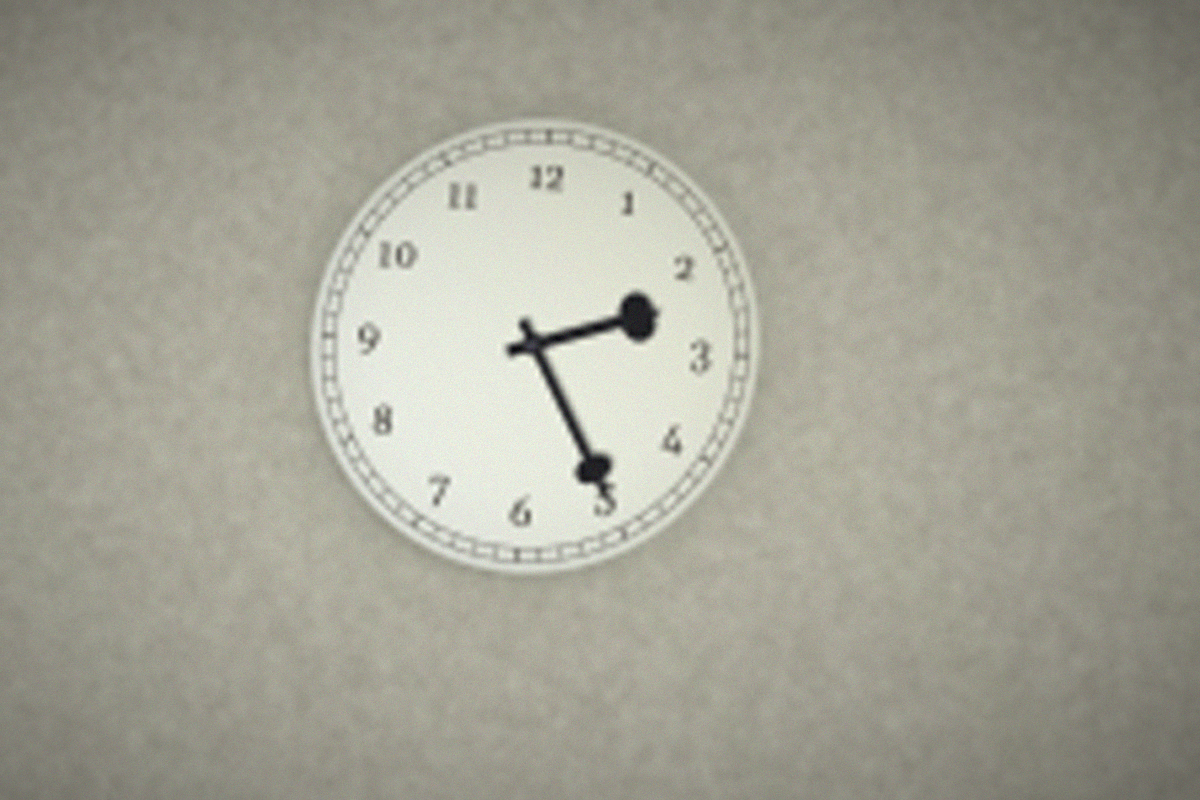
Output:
**2:25**
